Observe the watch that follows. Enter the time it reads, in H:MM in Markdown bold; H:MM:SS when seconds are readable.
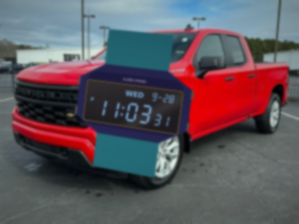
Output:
**11:03:31**
